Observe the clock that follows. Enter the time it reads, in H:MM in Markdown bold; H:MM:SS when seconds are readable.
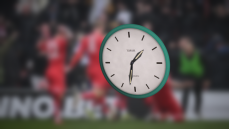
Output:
**1:32**
